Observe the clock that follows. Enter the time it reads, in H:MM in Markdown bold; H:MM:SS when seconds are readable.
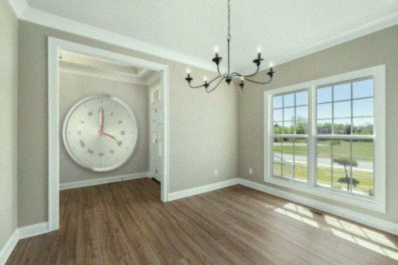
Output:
**4:00**
